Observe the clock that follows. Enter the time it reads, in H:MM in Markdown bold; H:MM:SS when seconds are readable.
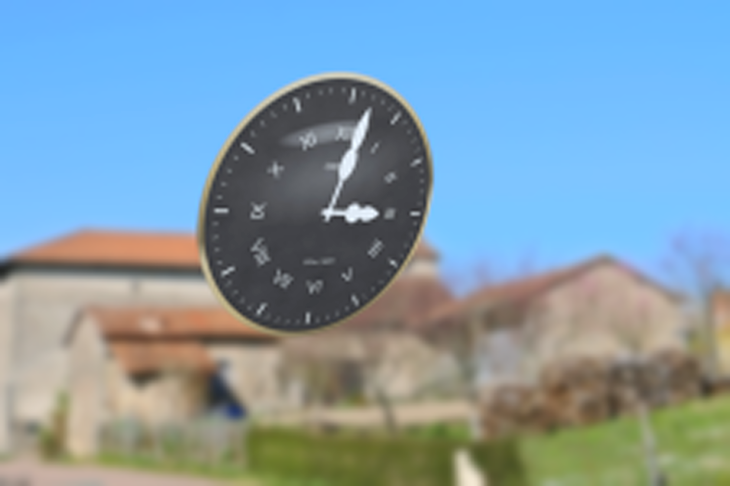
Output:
**3:02**
